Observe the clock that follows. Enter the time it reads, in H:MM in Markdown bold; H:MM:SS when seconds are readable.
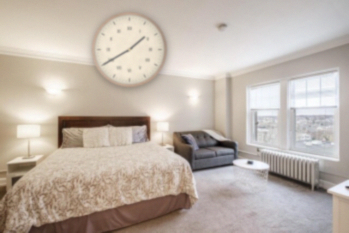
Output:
**1:40**
